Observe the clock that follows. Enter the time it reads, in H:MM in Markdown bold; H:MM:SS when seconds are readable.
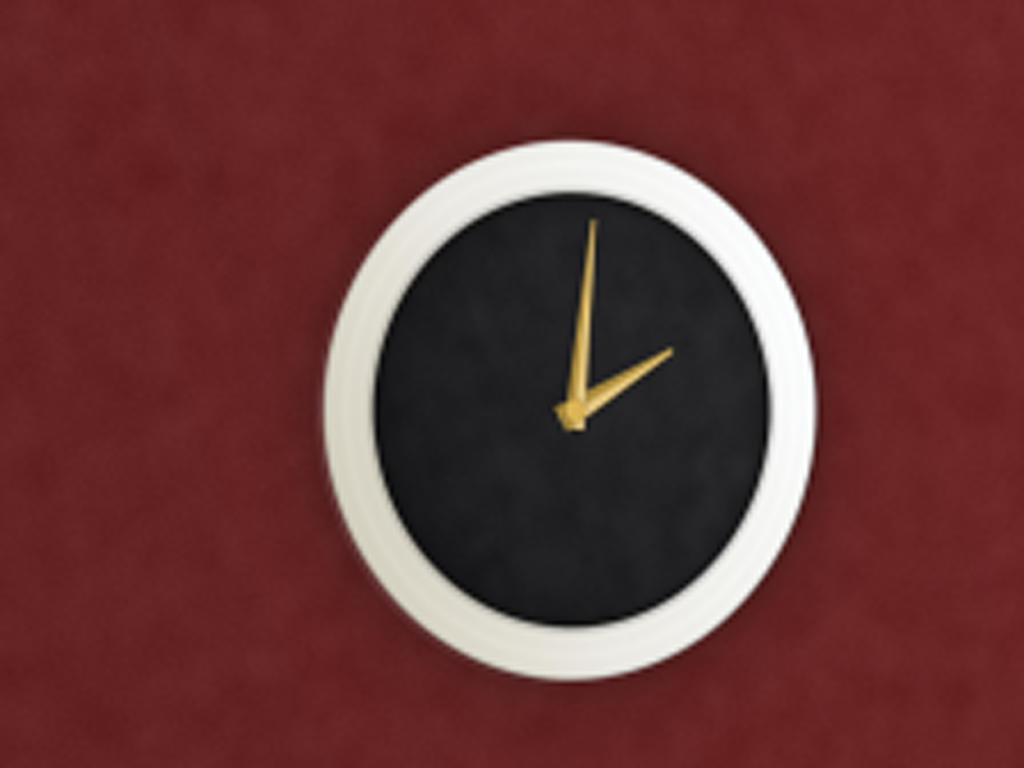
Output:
**2:01**
